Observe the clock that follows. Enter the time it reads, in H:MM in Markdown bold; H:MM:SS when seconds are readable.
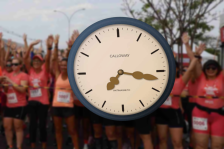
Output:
**7:17**
